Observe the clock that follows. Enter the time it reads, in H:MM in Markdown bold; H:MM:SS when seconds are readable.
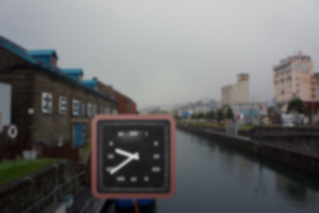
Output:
**9:39**
